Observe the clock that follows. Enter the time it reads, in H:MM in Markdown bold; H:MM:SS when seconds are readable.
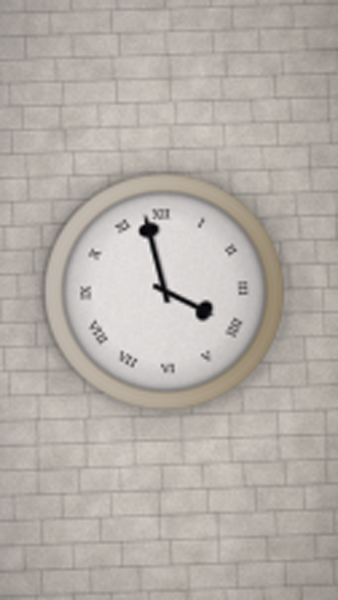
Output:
**3:58**
